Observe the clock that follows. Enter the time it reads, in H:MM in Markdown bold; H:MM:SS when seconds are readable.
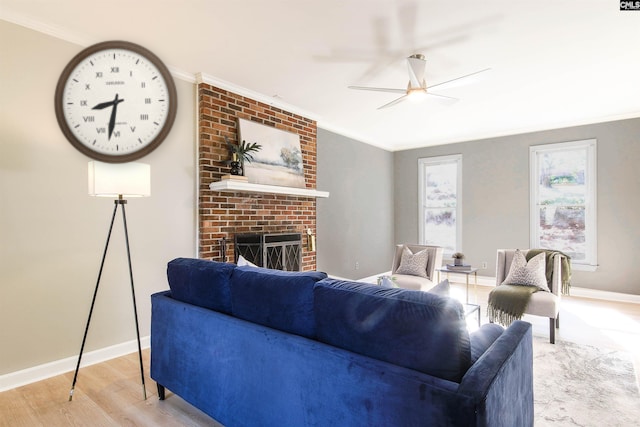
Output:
**8:32**
